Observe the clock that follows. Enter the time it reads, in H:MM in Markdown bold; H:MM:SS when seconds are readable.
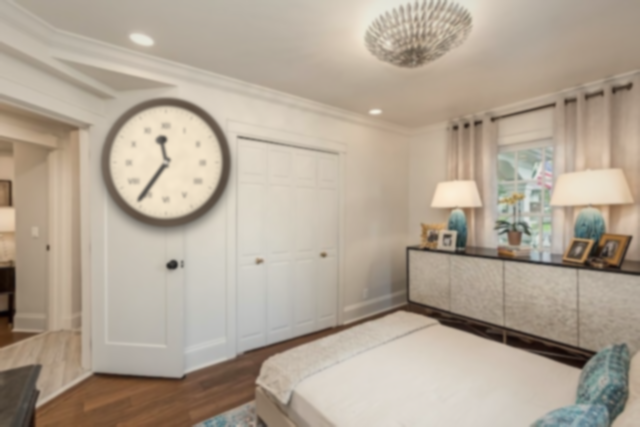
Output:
**11:36**
